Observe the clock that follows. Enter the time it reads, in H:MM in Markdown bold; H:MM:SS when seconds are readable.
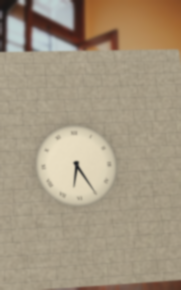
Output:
**6:25**
